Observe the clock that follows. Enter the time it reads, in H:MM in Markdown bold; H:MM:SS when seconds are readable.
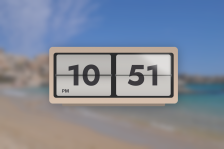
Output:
**10:51**
